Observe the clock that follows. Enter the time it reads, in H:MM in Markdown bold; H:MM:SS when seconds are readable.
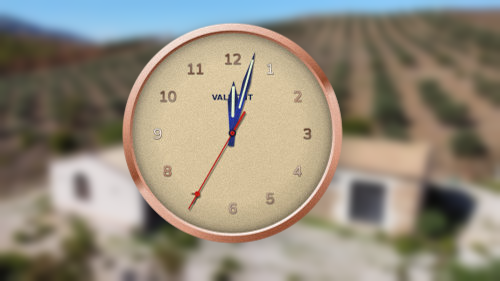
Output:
**12:02:35**
